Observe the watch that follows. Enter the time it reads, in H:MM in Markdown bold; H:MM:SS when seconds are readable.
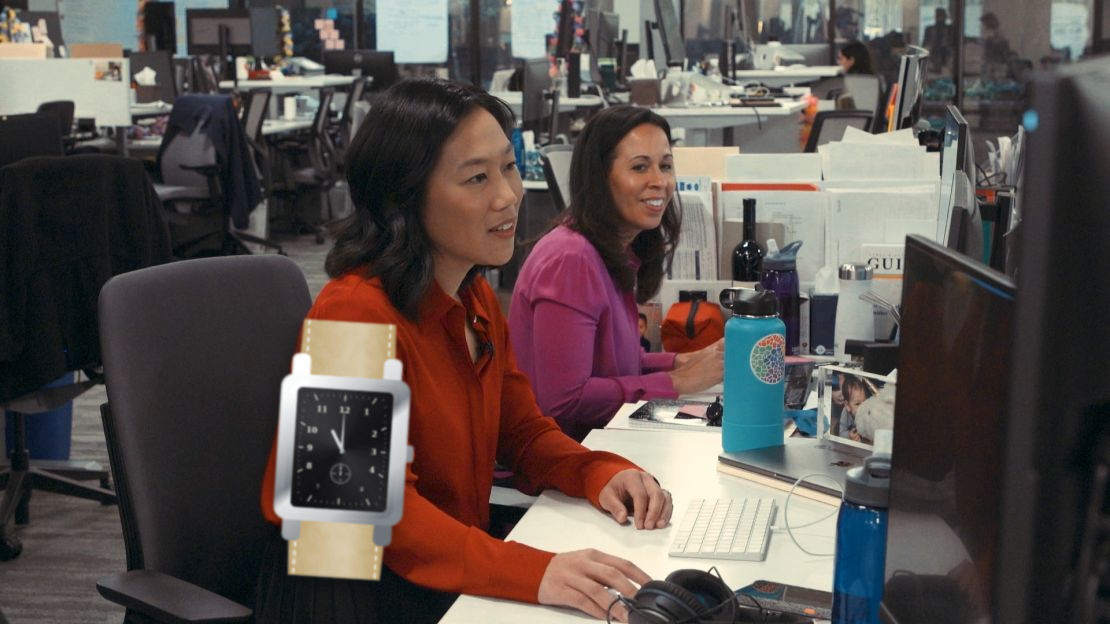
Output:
**11:00**
